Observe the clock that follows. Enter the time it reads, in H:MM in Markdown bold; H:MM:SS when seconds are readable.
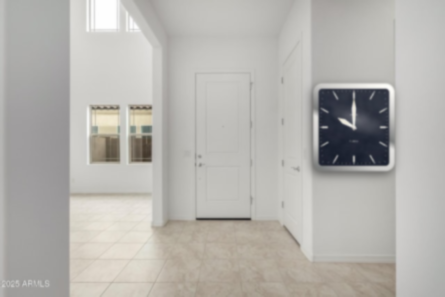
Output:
**10:00**
